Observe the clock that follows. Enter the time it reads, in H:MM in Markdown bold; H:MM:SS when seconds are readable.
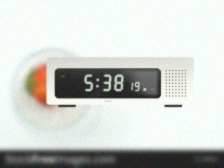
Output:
**5:38:19**
